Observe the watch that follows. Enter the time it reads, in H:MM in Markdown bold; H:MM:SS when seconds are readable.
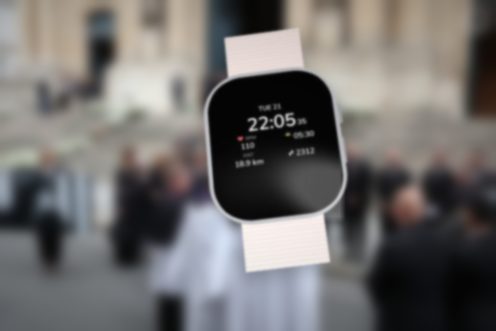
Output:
**22:05**
